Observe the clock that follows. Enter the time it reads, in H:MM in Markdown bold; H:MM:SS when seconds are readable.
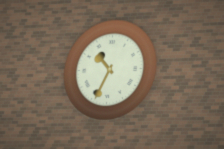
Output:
**10:34**
